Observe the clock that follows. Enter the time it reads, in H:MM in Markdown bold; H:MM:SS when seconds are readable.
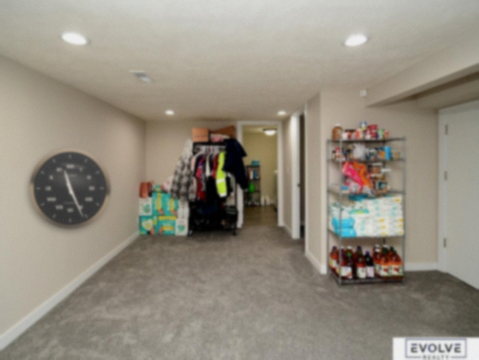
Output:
**11:26**
